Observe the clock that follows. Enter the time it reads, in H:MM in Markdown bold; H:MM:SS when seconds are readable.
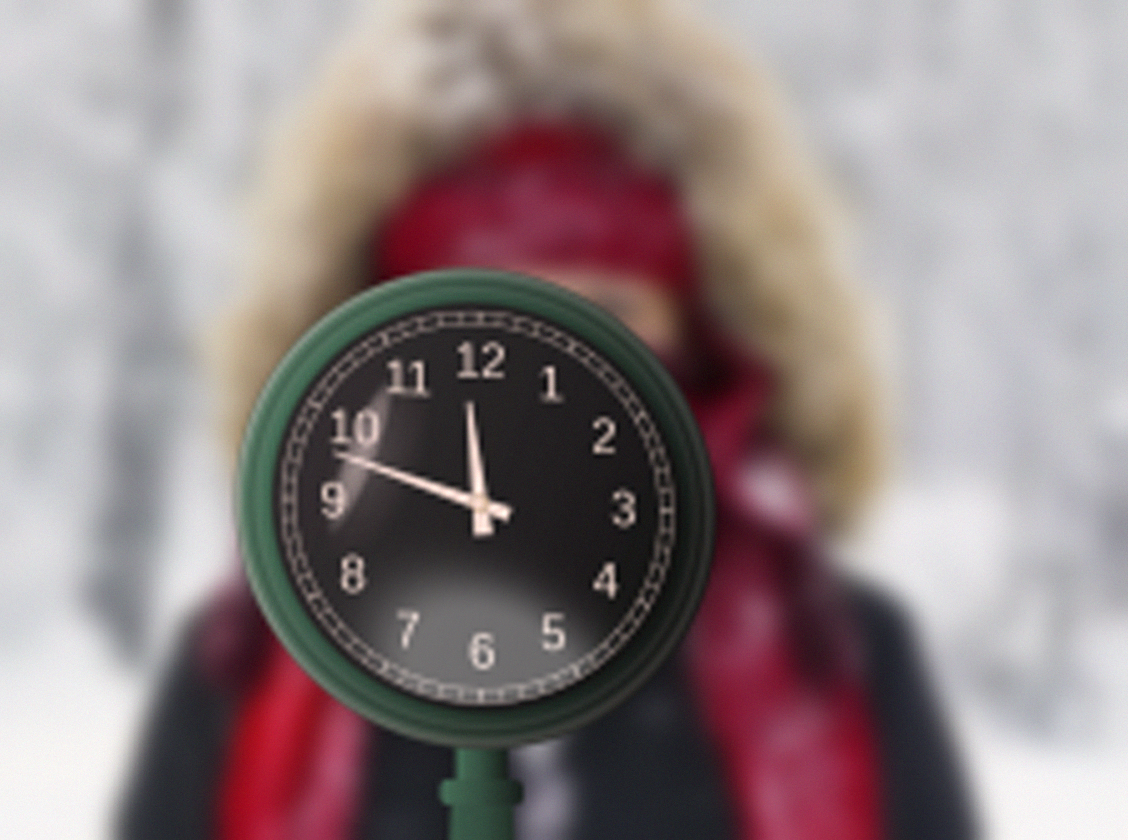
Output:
**11:48**
